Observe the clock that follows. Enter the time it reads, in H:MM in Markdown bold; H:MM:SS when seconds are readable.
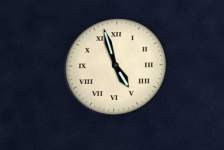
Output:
**4:57**
